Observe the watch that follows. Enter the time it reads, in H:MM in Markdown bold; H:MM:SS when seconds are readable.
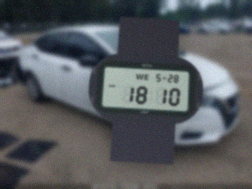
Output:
**18:10**
